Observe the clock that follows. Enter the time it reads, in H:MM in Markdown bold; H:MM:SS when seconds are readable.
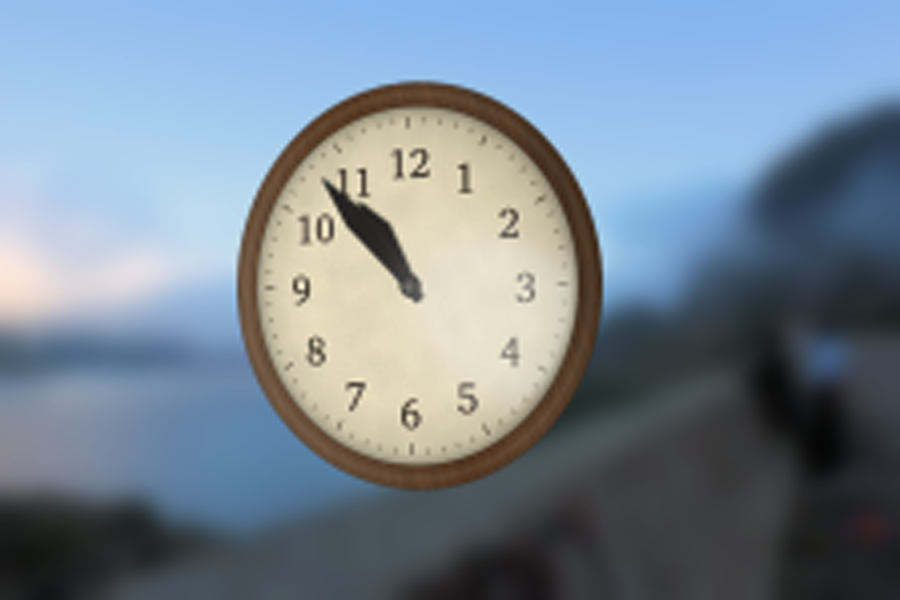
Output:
**10:53**
